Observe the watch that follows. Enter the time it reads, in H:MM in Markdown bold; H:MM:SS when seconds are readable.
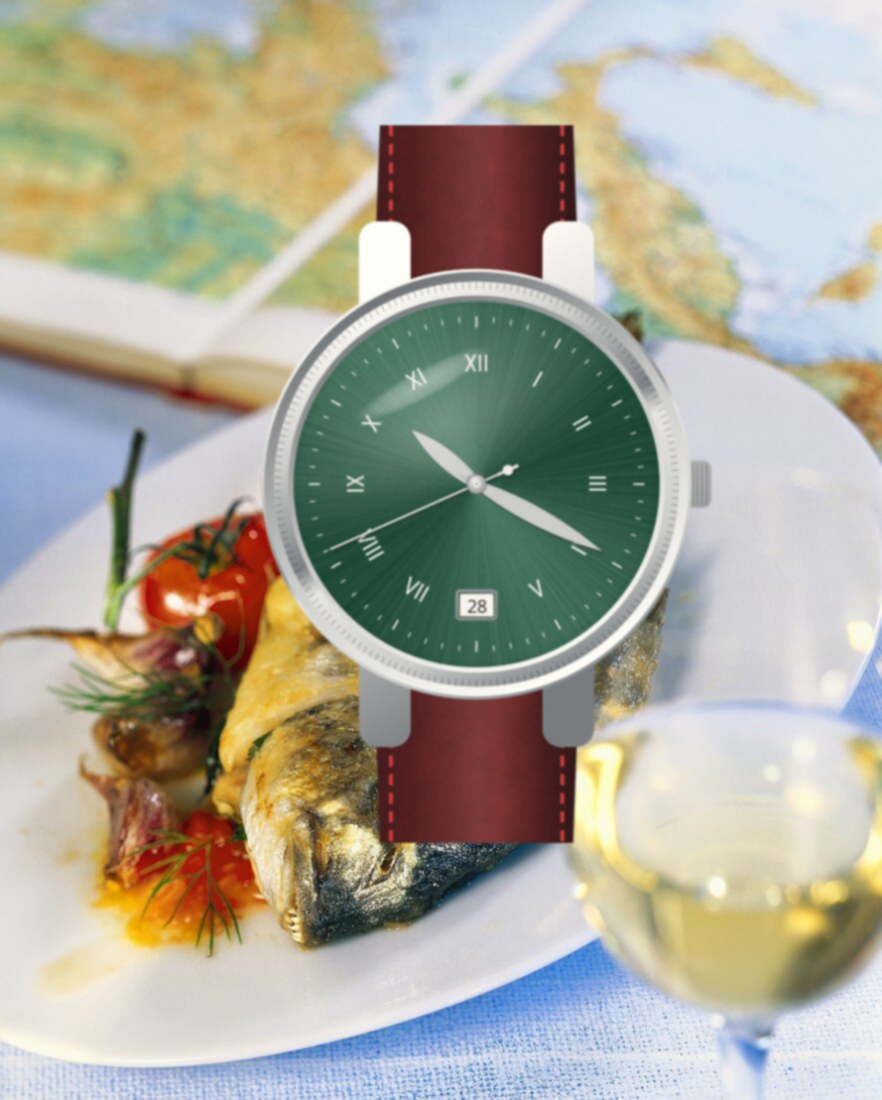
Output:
**10:19:41**
